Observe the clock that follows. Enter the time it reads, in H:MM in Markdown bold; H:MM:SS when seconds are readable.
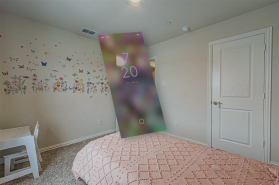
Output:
**7:20**
